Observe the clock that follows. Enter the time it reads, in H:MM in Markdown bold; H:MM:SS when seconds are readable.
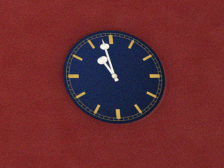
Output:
**10:58**
